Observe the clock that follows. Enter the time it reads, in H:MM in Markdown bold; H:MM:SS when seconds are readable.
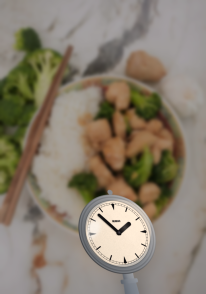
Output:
**1:53**
